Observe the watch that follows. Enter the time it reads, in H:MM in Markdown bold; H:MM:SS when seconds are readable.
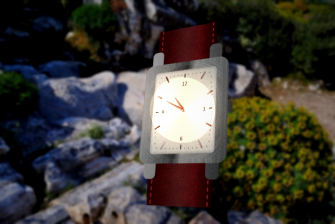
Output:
**10:50**
